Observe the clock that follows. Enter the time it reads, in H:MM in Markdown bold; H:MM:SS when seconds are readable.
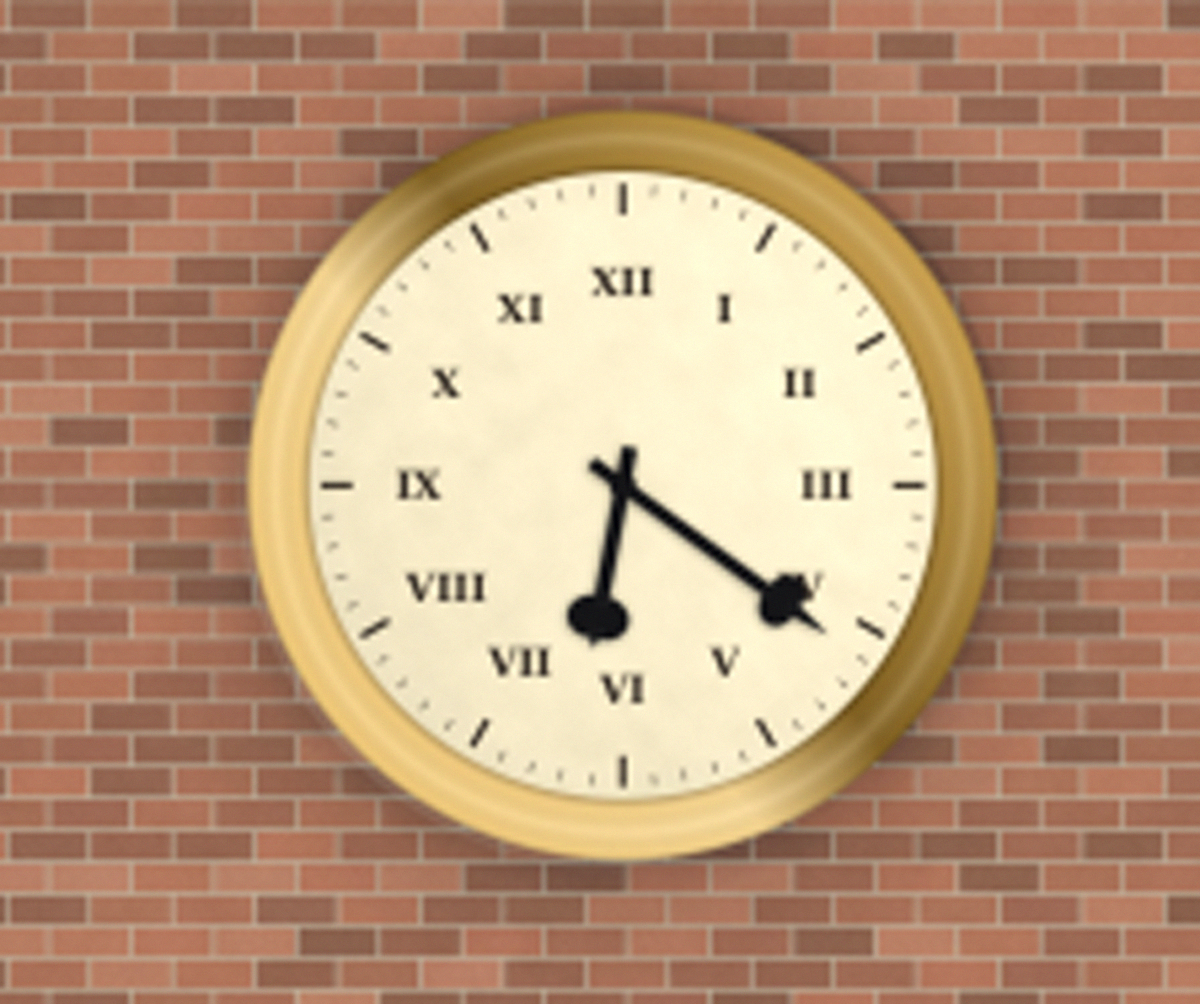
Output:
**6:21**
